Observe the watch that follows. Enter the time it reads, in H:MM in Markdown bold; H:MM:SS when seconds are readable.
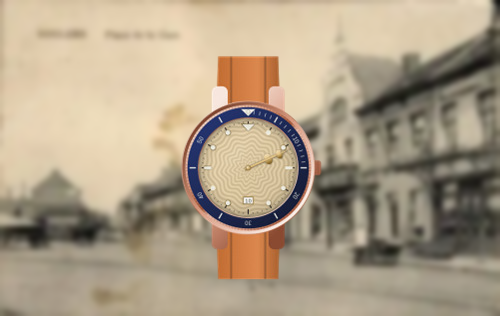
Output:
**2:11**
